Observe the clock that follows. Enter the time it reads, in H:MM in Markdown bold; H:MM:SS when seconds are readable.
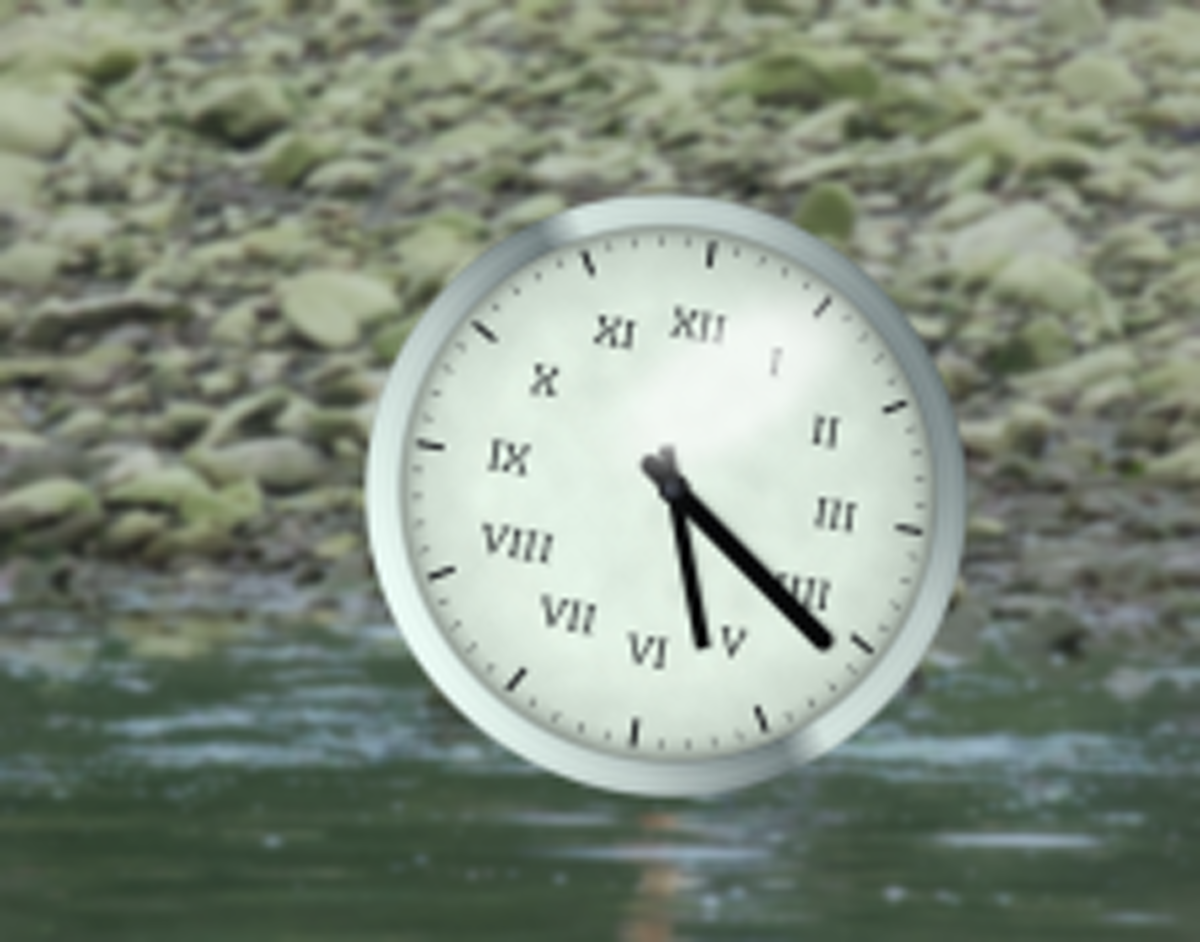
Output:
**5:21**
